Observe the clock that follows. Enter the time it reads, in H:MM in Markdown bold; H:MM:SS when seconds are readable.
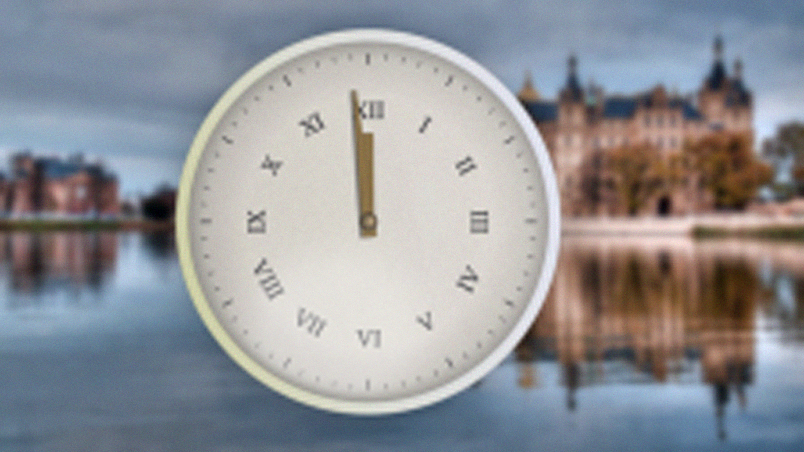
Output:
**11:59**
